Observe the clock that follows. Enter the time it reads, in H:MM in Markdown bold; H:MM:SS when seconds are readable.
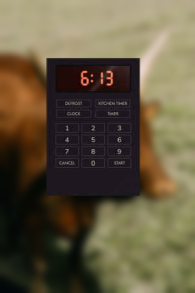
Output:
**6:13**
